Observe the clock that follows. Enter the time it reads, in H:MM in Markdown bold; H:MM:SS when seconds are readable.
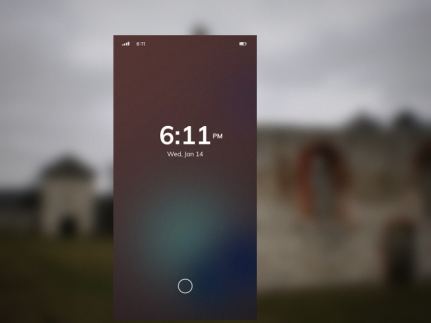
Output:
**6:11**
